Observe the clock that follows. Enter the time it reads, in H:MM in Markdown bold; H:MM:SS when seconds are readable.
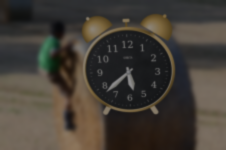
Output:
**5:38**
